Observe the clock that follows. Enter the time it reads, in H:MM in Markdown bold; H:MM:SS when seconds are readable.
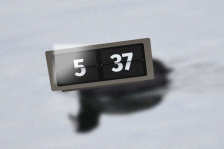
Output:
**5:37**
